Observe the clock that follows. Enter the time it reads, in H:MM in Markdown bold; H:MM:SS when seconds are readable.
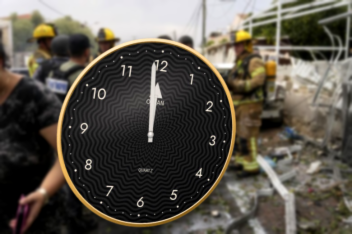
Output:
**11:59**
